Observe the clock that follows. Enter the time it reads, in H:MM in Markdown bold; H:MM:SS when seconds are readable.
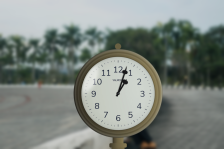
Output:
**1:03**
